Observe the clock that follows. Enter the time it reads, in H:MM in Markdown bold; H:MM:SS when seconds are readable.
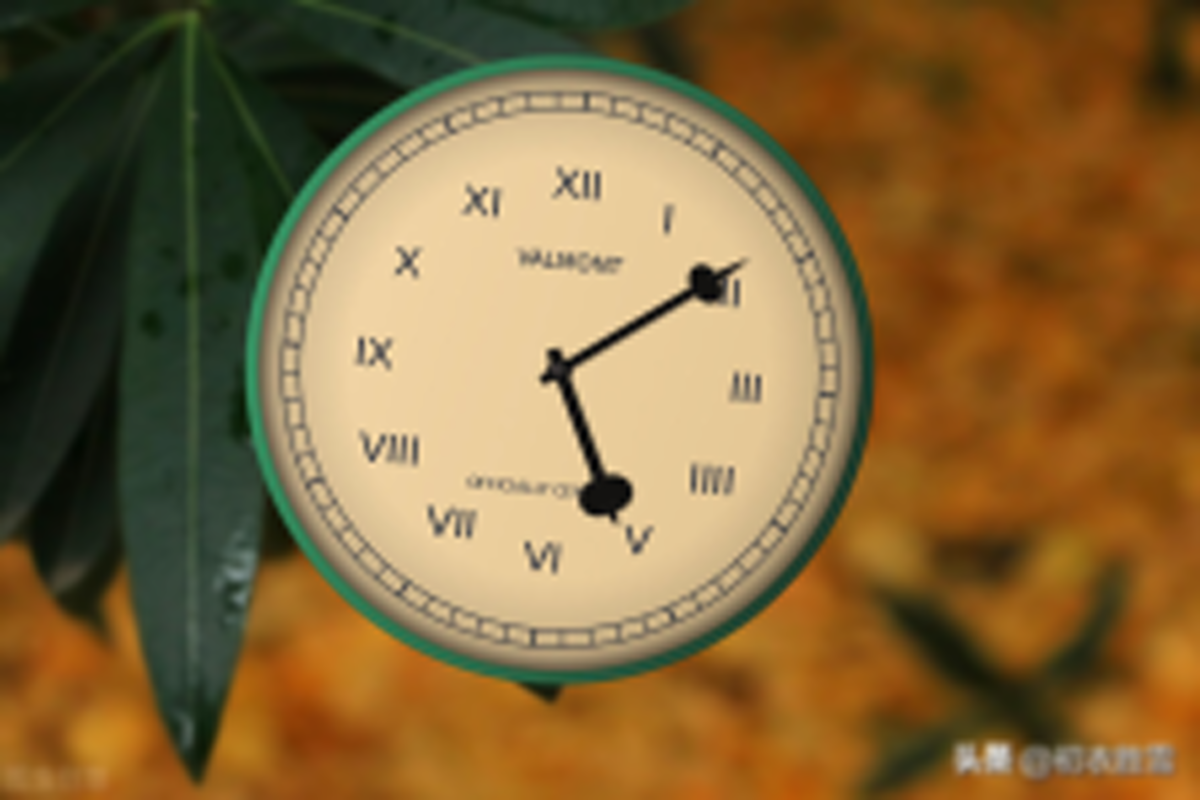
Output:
**5:09**
